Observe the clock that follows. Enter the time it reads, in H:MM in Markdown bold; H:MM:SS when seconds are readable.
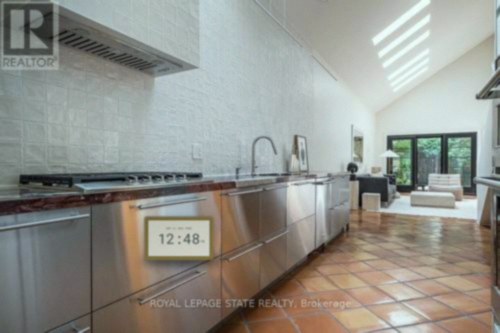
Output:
**12:48**
